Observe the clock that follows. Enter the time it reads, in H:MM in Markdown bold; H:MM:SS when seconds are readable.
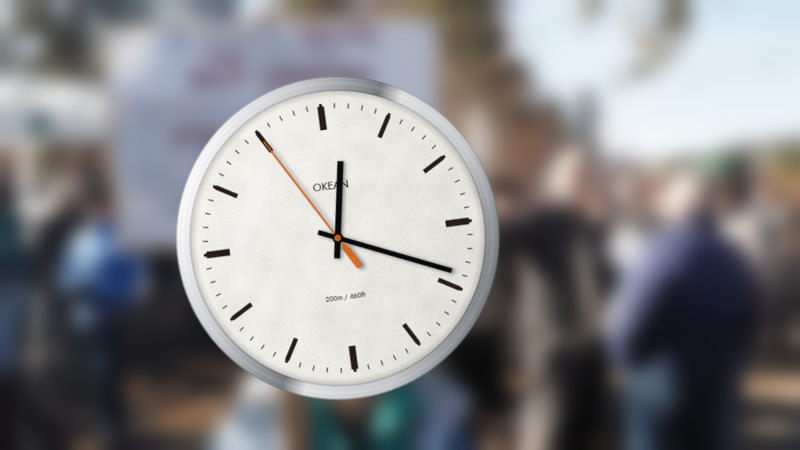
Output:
**12:18:55**
